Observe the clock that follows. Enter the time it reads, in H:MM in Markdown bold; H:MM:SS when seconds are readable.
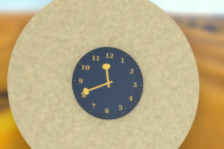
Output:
**11:41**
